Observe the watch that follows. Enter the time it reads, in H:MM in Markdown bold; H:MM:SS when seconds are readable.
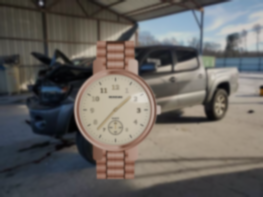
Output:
**1:37**
